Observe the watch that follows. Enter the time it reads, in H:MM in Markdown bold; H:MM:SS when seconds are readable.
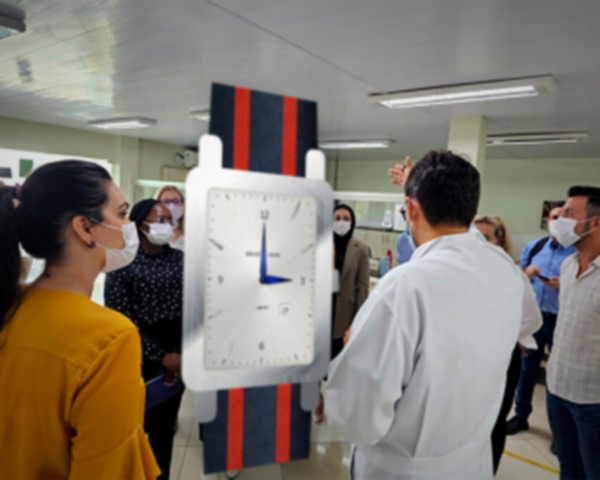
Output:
**3:00**
